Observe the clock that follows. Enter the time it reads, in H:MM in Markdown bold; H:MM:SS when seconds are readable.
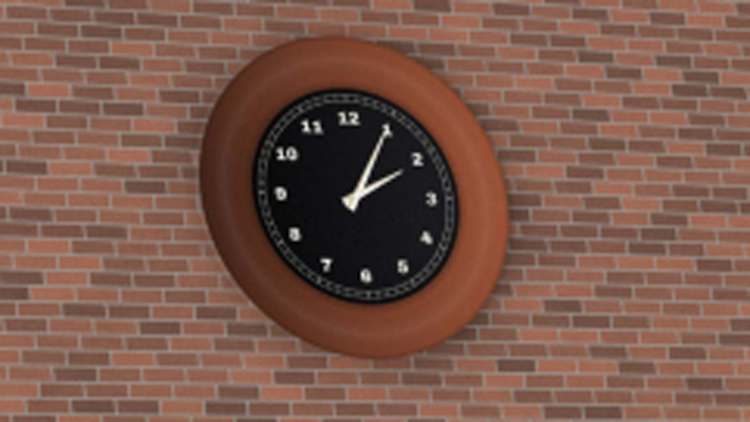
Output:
**2:05**
